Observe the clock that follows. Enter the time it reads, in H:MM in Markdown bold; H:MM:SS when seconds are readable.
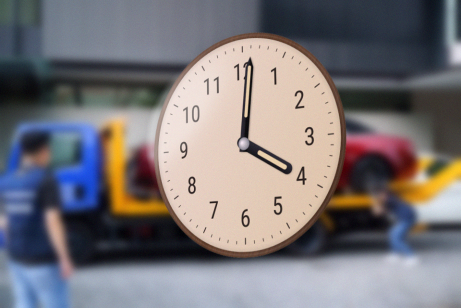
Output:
**4:01**
